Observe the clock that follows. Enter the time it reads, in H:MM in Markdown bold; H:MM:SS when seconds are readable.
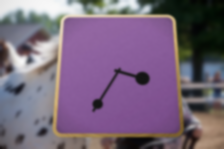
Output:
**3:35**
